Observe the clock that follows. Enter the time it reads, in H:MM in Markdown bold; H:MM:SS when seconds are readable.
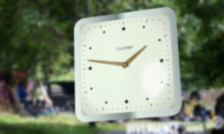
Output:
**1:47**
